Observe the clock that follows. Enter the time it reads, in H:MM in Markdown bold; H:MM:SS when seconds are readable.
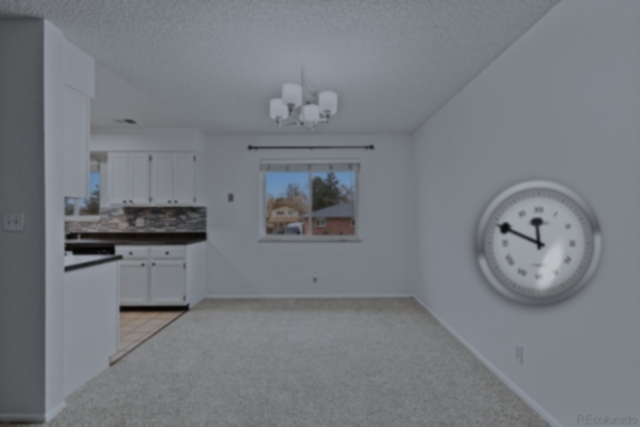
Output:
**11:49**
